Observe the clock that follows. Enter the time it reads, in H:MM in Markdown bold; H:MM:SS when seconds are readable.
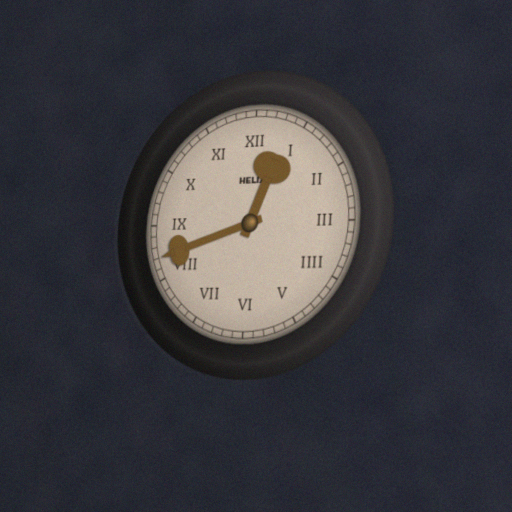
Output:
**12:42**
